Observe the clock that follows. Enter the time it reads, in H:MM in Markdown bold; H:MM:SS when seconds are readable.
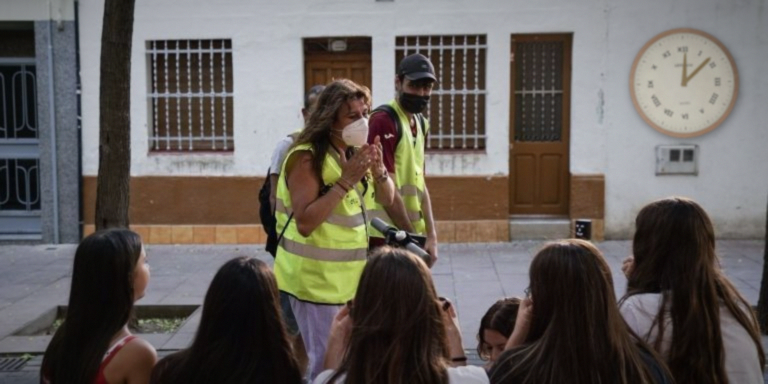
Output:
**12:08**
